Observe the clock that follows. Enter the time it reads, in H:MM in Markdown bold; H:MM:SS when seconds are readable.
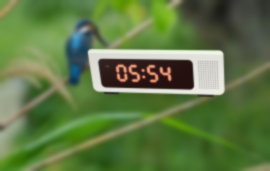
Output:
**5:54**
